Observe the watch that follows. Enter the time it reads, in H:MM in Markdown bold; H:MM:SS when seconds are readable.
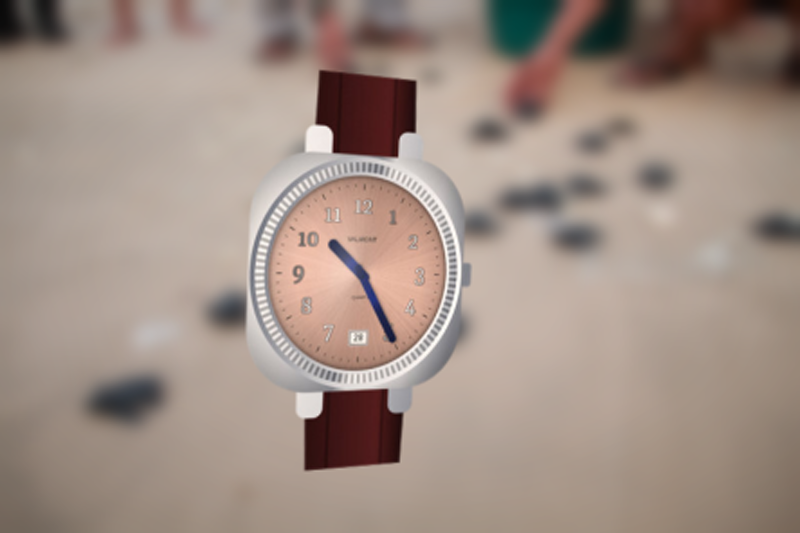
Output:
**10:25**
